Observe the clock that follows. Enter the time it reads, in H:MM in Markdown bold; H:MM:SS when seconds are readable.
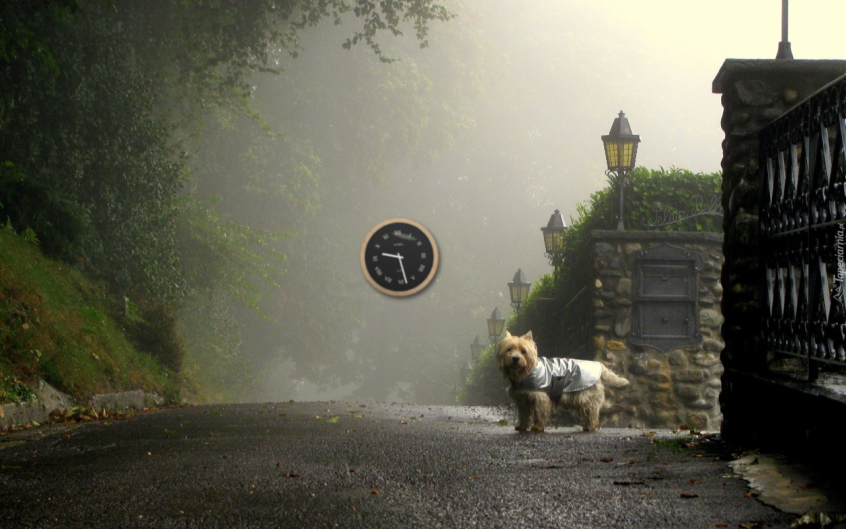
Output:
**9:28**
